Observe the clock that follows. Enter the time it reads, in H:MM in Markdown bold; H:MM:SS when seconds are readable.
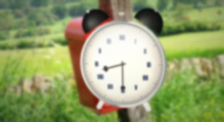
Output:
**8:30**
